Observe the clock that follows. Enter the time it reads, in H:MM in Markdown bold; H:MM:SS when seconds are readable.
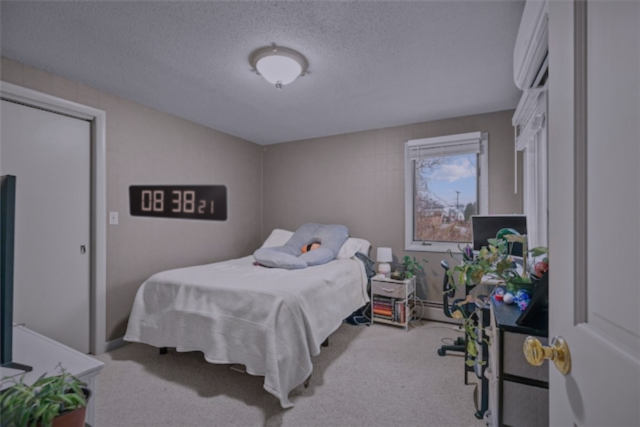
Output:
**8:38:21**
